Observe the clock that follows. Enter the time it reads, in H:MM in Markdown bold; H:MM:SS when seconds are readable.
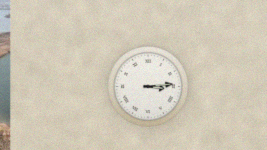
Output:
**3:14**
